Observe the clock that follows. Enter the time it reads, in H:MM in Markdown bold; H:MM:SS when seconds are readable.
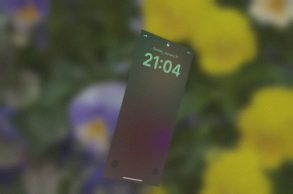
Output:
**21:04**
